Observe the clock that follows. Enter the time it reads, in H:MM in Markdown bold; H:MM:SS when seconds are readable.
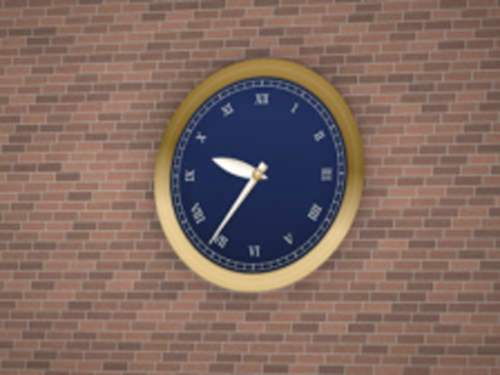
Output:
**9:36**
